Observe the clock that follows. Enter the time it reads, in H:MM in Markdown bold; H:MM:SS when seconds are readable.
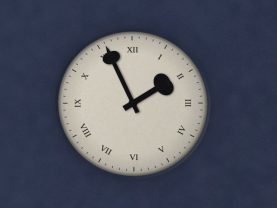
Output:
**1:56**
